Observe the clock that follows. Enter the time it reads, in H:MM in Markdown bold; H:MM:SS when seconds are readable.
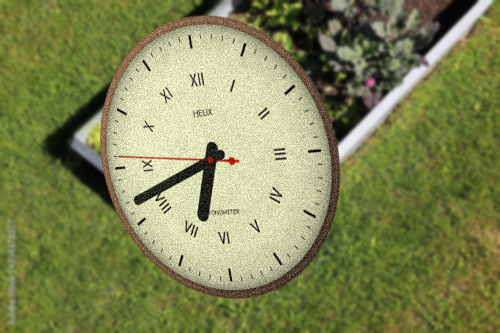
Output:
**6:41:46**
